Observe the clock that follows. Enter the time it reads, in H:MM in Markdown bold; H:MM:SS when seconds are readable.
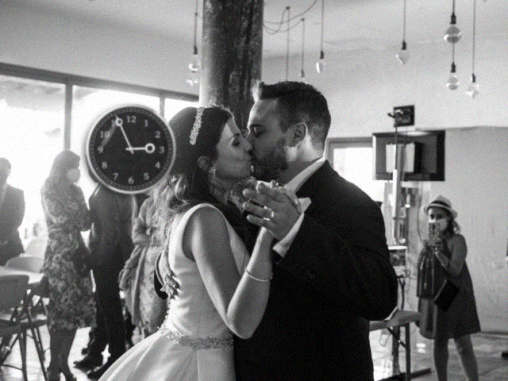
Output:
**2:56**
